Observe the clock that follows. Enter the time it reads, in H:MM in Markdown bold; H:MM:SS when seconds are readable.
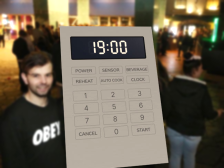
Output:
**19:00**
